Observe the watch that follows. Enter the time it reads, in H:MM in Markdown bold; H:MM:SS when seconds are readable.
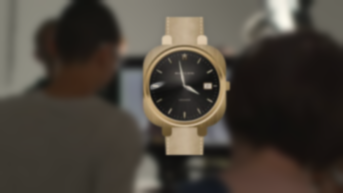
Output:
**3:58**
